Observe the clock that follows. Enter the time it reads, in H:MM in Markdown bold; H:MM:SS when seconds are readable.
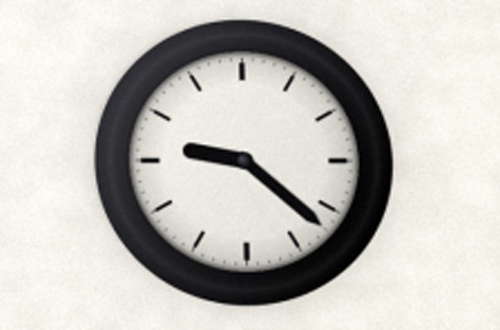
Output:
**9:22**
